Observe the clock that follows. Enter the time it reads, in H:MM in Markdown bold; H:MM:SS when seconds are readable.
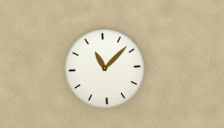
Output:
**11:08**
